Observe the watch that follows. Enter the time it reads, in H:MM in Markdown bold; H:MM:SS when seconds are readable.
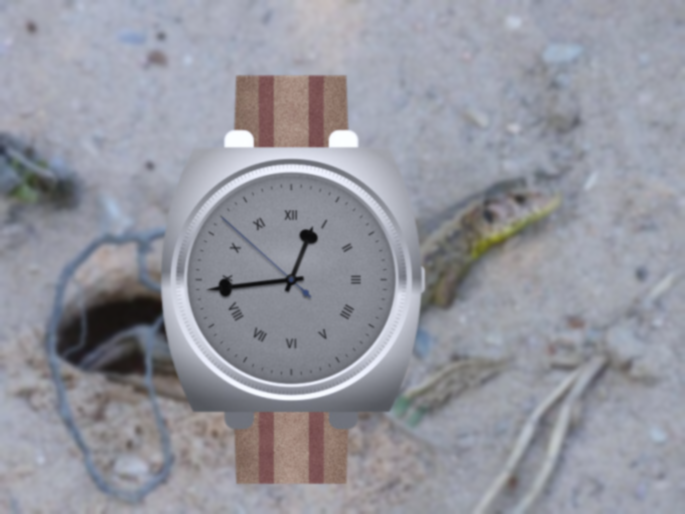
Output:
**12:43:52**
